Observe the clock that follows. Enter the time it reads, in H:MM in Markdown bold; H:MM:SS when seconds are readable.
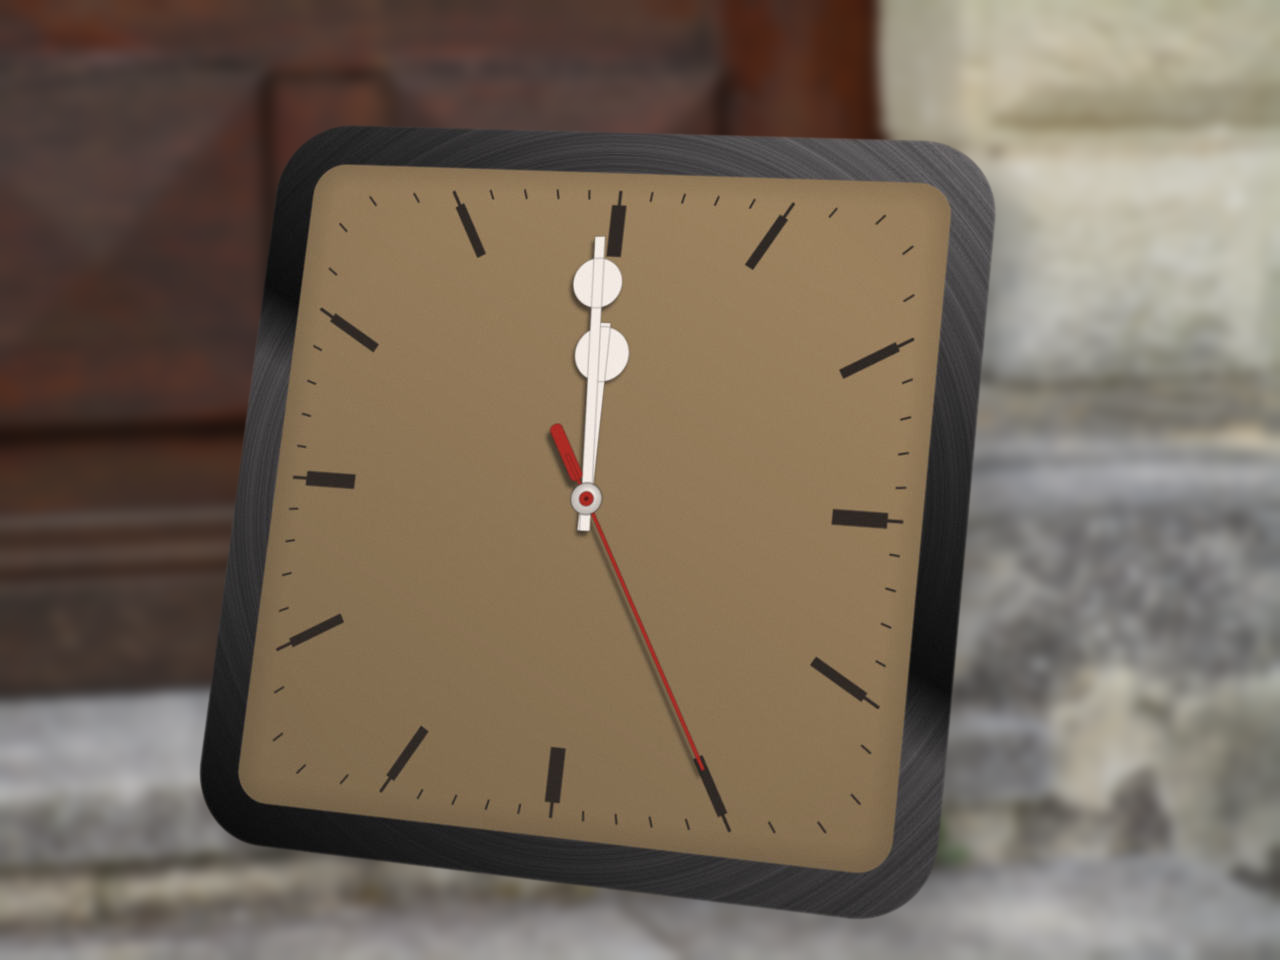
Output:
**11:59:25**
